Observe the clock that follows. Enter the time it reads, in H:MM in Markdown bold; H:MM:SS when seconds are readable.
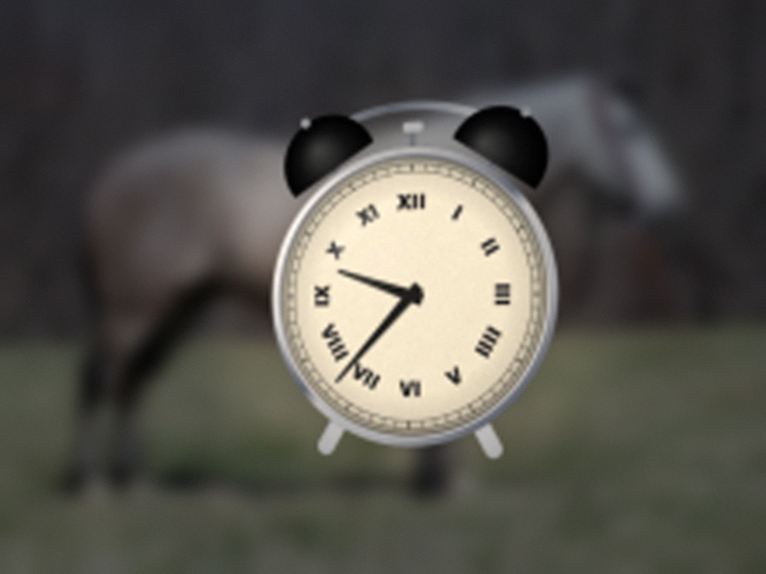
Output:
**9:37**
